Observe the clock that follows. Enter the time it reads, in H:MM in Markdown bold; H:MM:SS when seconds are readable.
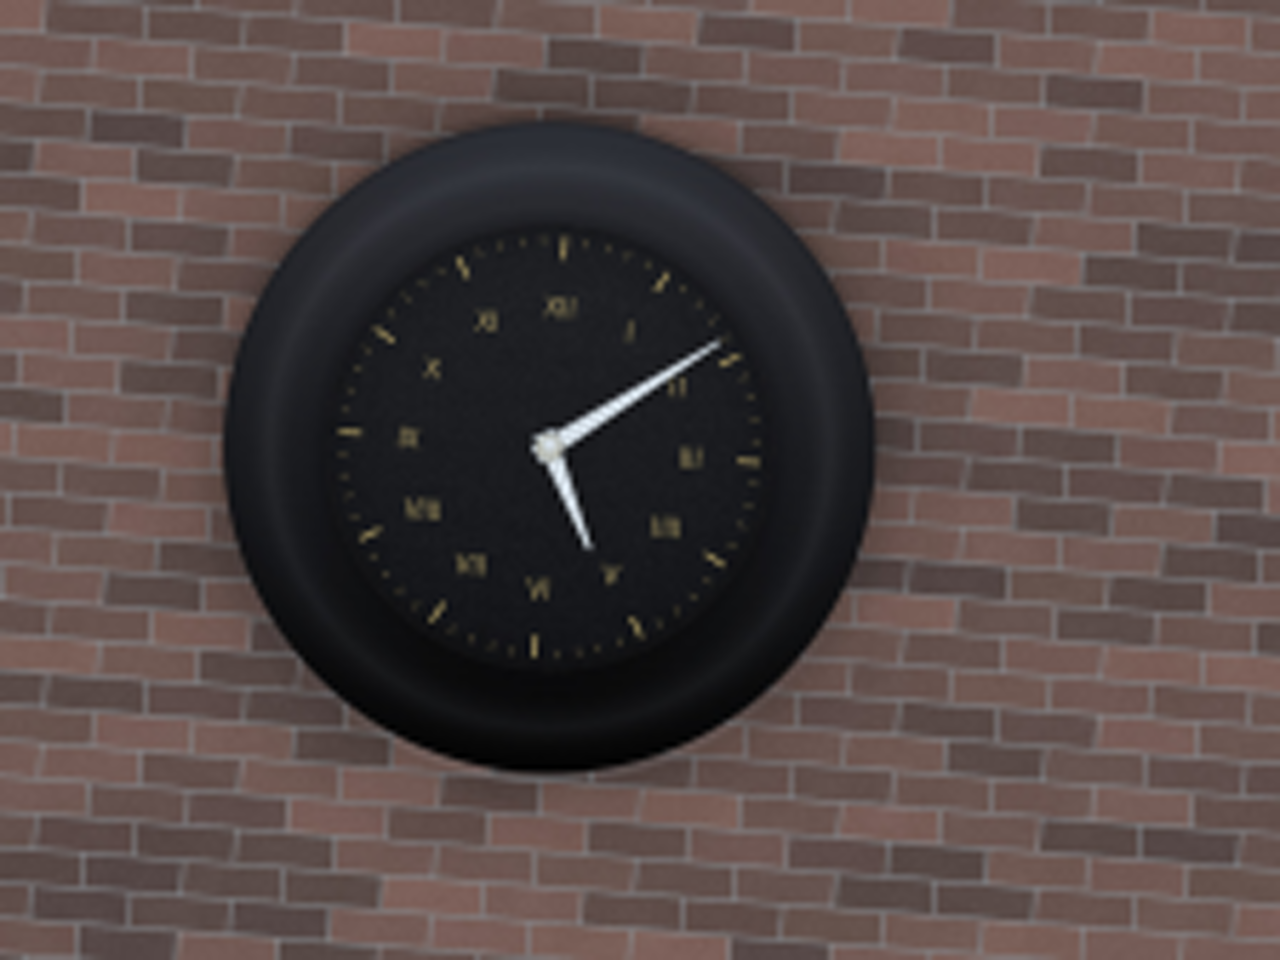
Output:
**5:09**
